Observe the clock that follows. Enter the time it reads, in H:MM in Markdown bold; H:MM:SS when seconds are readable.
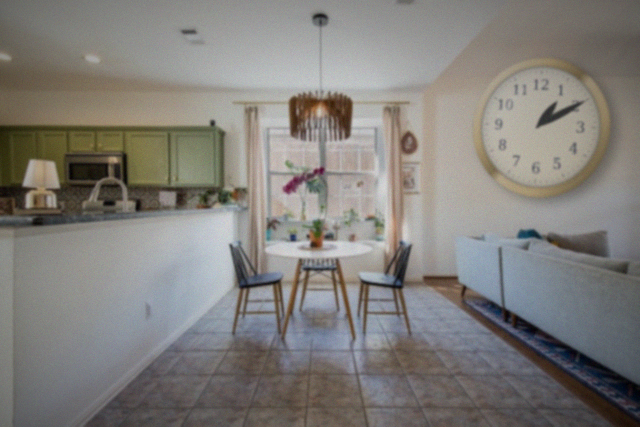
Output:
**1:10**
